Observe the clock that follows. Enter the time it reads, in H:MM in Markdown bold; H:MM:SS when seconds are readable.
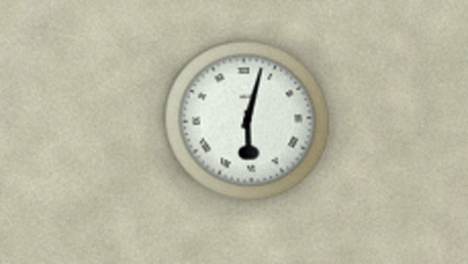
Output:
**6:03**
